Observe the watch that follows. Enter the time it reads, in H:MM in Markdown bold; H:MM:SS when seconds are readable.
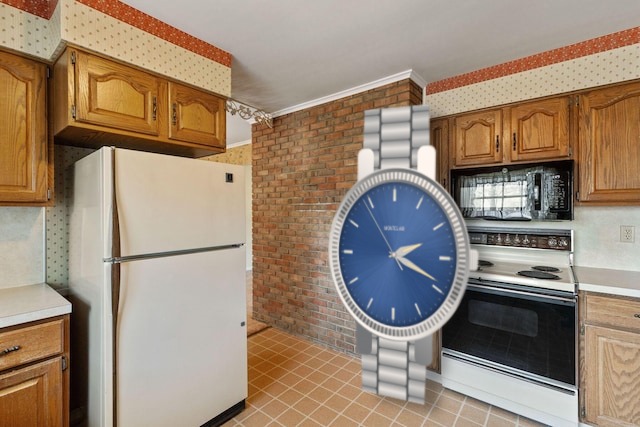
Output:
**2:18:54**
